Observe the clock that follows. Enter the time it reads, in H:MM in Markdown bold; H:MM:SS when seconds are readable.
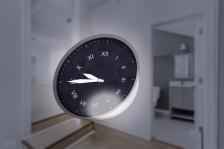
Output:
**9:45**
